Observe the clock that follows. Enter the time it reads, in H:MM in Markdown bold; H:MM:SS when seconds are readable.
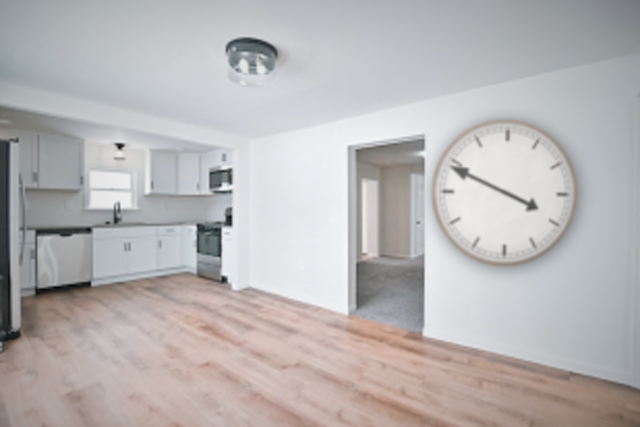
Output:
**3:49**
